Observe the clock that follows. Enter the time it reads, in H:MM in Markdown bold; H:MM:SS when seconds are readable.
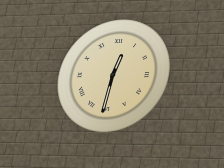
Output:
**12:31**
